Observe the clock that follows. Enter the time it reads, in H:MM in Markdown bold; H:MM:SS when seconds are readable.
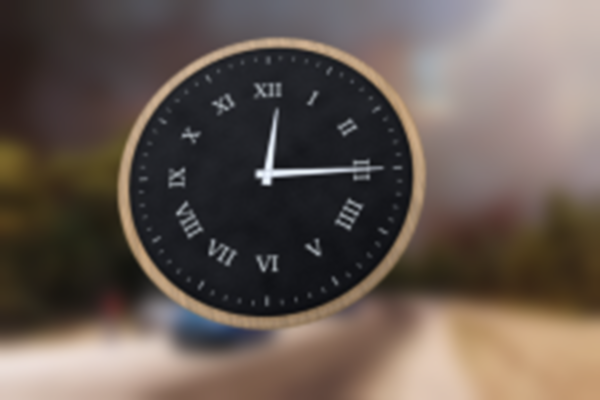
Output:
**12:15**
